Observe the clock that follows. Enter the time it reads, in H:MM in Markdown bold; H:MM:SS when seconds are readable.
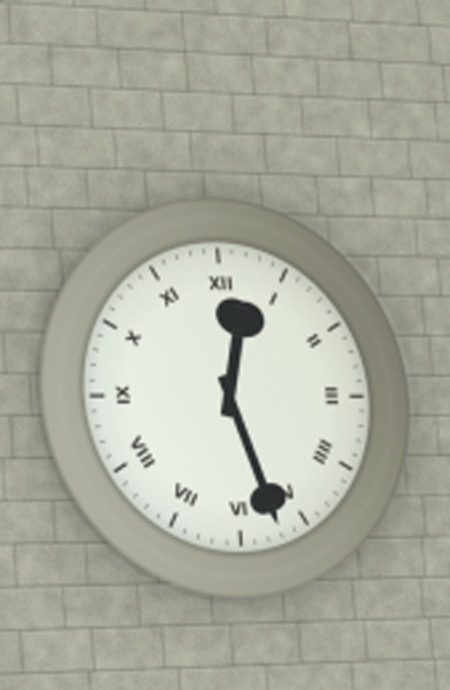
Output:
**12:27**
